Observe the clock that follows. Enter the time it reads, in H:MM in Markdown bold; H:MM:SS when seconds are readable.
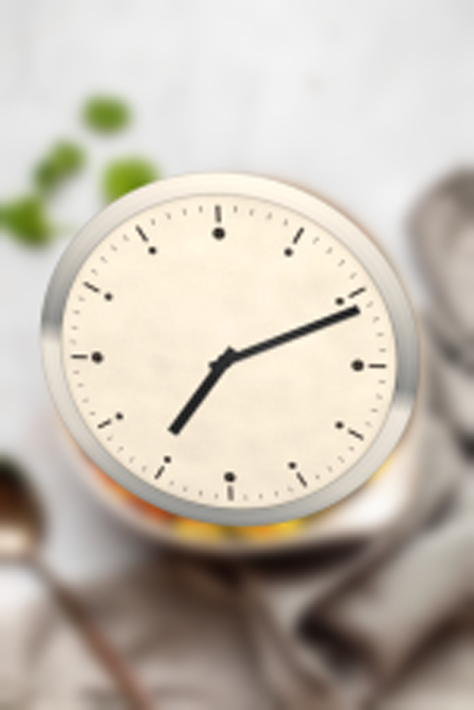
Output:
**7:11**
